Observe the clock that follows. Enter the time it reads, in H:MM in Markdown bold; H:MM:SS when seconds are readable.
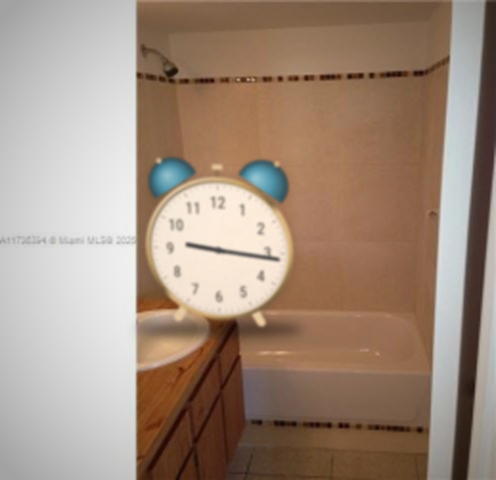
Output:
**9:16**
